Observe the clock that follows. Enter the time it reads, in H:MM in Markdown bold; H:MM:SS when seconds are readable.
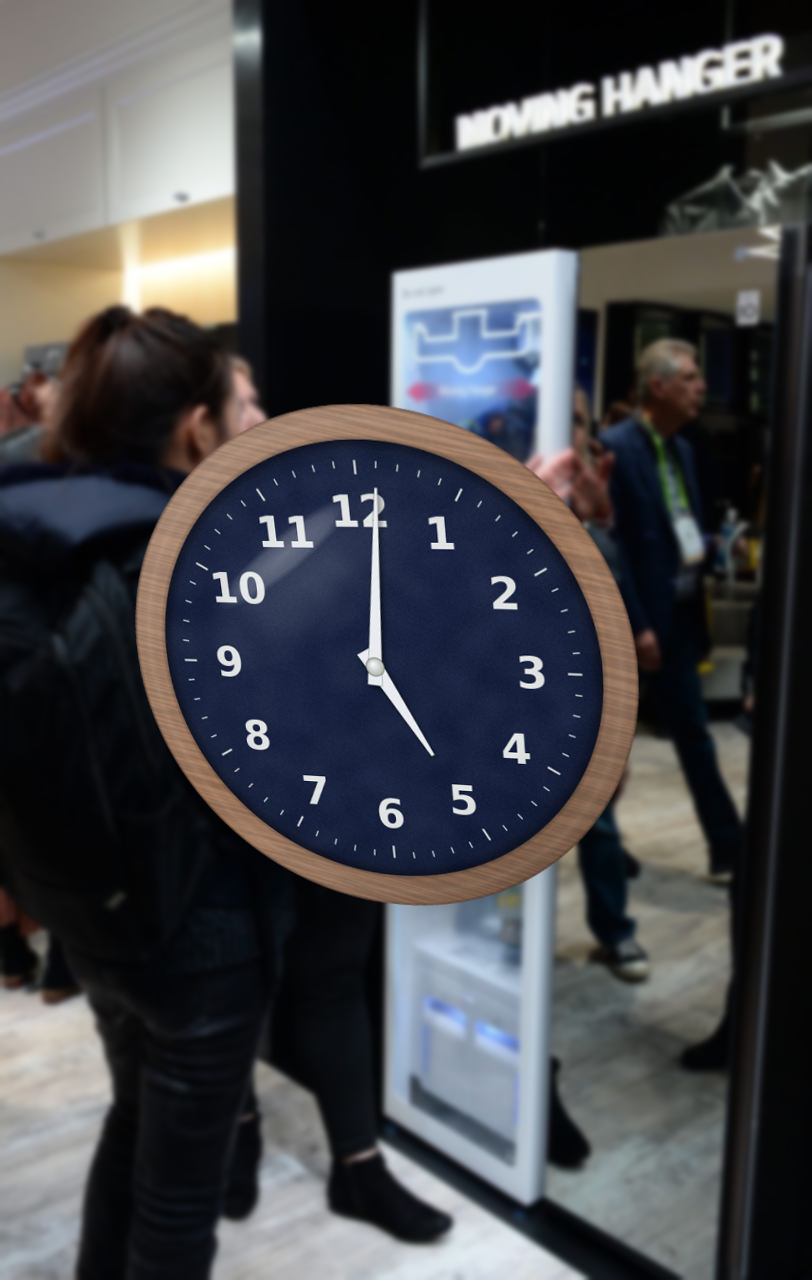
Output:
**5:01**
